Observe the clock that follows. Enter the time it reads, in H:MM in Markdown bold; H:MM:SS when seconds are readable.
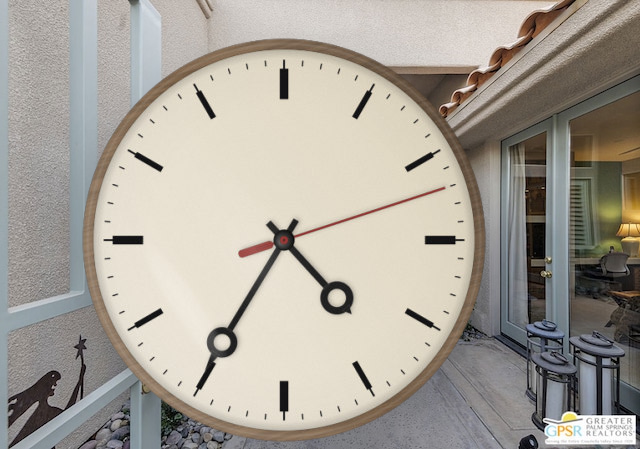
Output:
**4:35:12**
